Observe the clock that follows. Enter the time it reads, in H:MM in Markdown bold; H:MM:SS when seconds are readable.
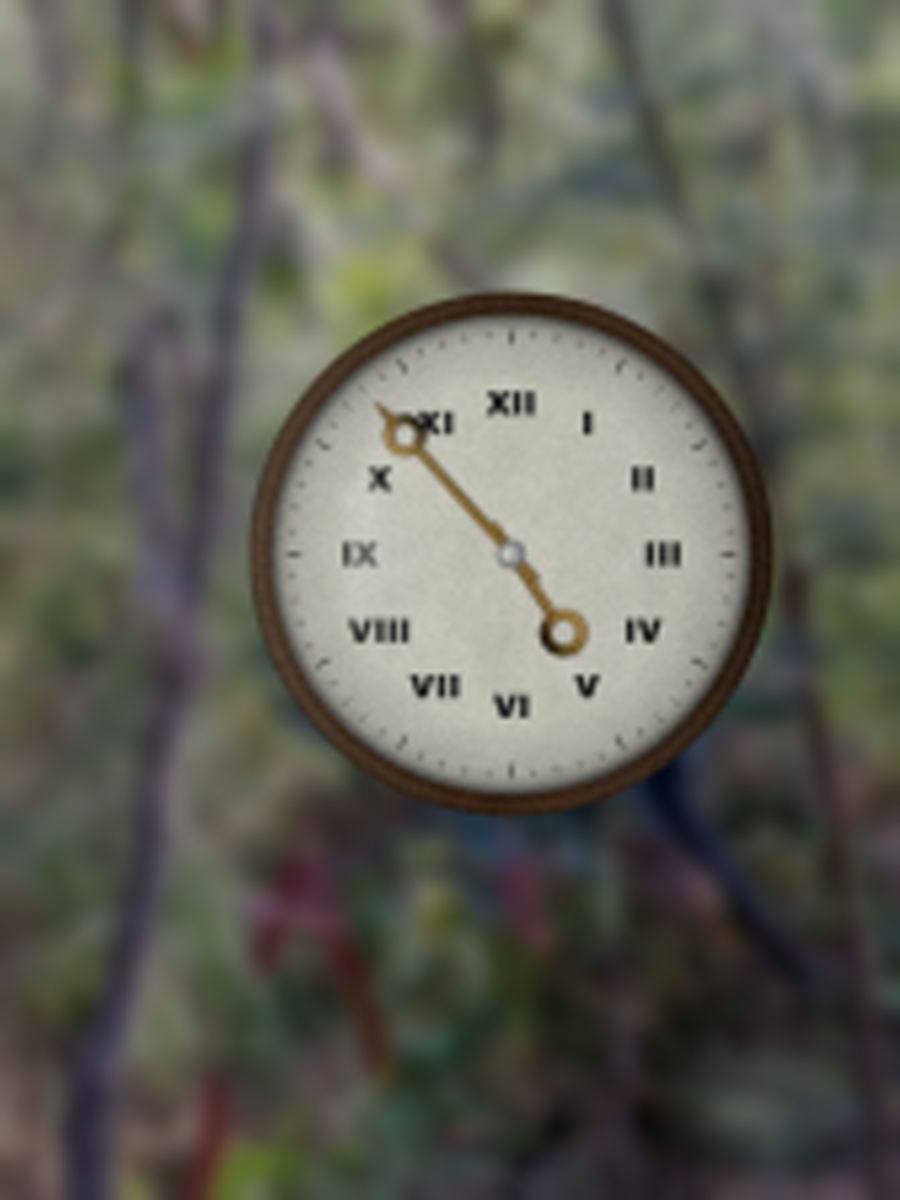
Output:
**4:53**
